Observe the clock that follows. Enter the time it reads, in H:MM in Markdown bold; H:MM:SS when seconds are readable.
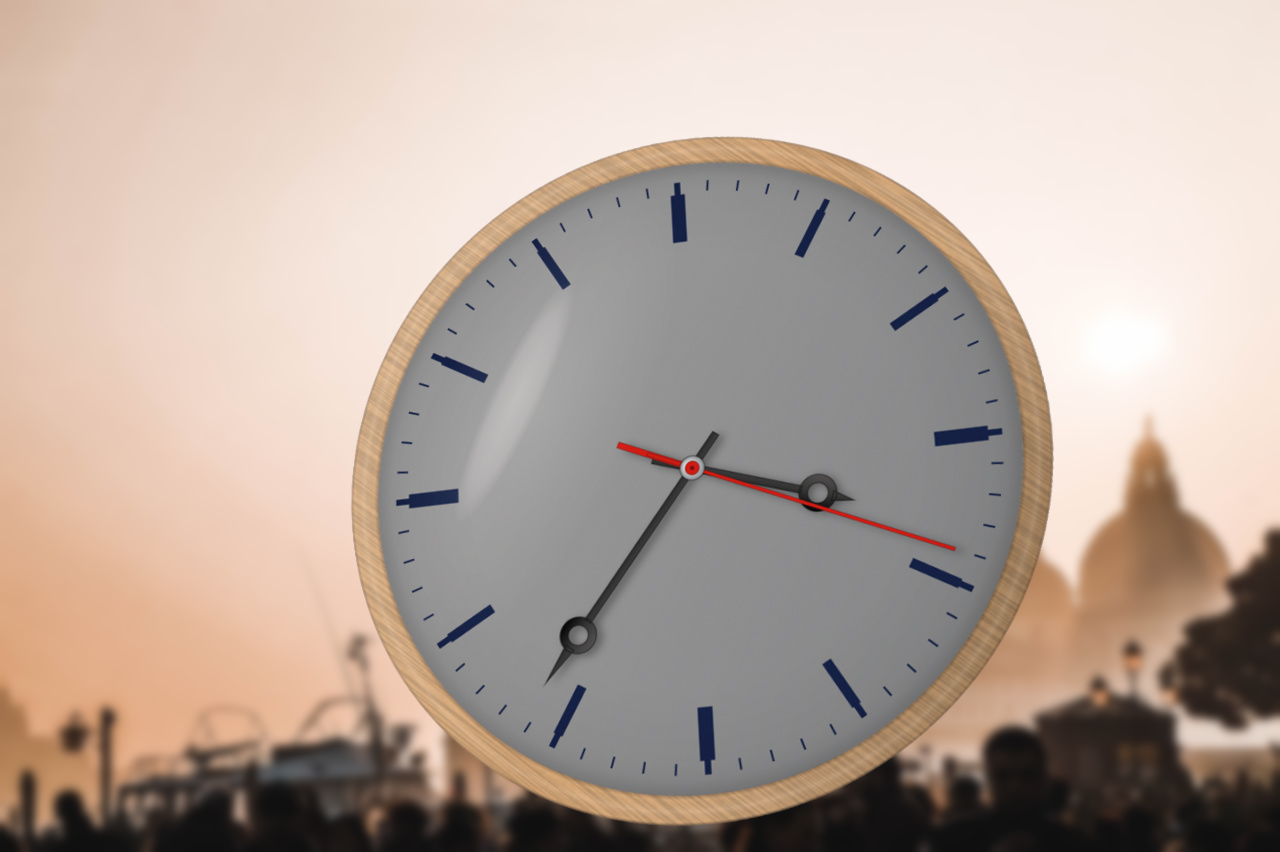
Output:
**3:36:19**
